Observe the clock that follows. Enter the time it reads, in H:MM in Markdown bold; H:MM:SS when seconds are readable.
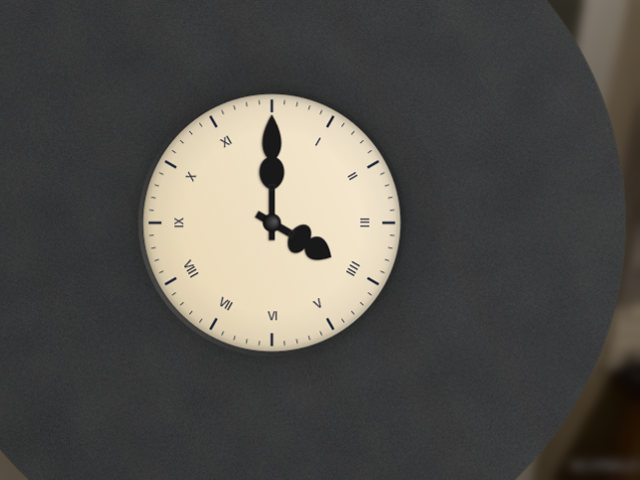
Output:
**4:00**
